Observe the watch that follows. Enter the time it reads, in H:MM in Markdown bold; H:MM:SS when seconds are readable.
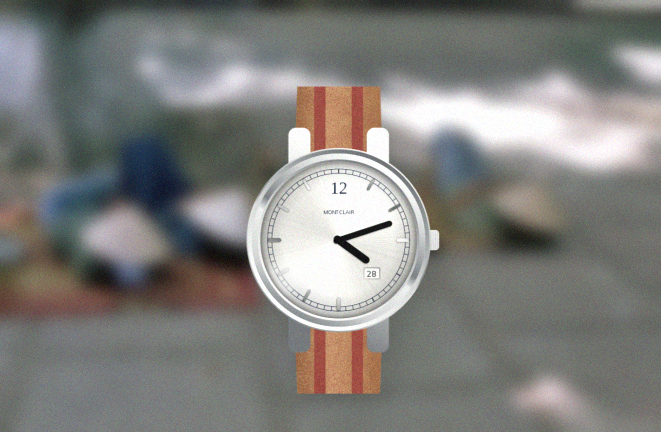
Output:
**4:12**
